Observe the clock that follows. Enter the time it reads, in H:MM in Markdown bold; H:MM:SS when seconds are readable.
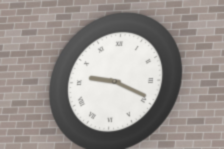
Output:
**9:19**
